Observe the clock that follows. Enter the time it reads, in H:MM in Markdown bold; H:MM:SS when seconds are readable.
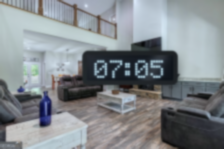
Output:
**7:05**
